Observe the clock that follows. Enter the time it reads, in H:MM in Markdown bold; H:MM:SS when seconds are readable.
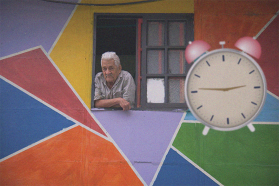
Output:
**2:46**
